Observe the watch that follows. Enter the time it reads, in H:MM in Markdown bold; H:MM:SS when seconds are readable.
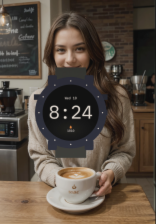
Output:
**8:24**
